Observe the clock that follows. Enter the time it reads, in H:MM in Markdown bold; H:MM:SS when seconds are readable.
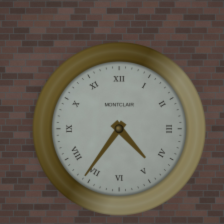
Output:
**4:36**
